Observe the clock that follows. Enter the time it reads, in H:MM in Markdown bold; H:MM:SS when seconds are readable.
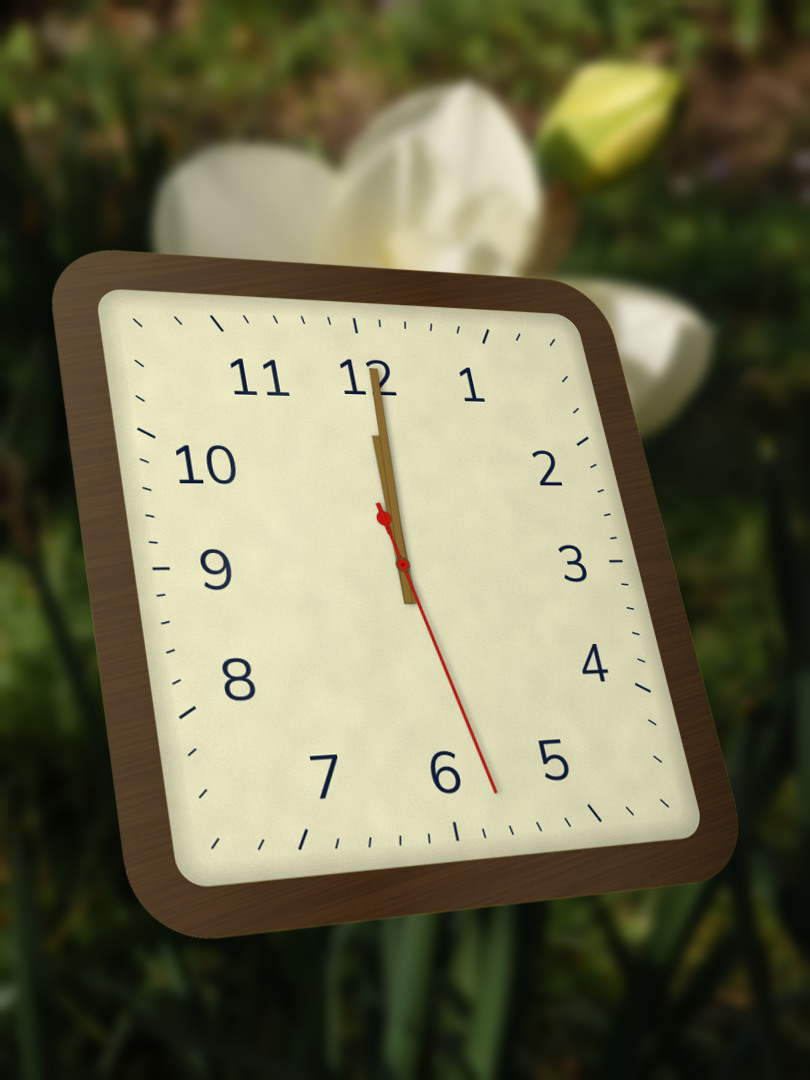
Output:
**12:00:28**
